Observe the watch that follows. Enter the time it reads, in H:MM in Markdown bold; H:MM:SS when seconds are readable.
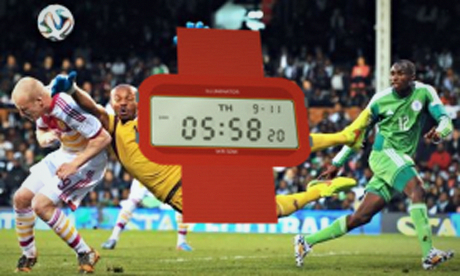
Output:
**5:58:20**
